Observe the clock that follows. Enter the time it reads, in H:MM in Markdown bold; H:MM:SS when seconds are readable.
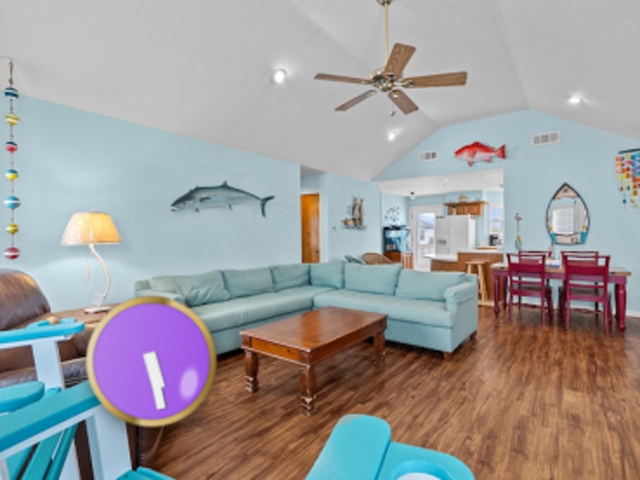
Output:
**5:28**
